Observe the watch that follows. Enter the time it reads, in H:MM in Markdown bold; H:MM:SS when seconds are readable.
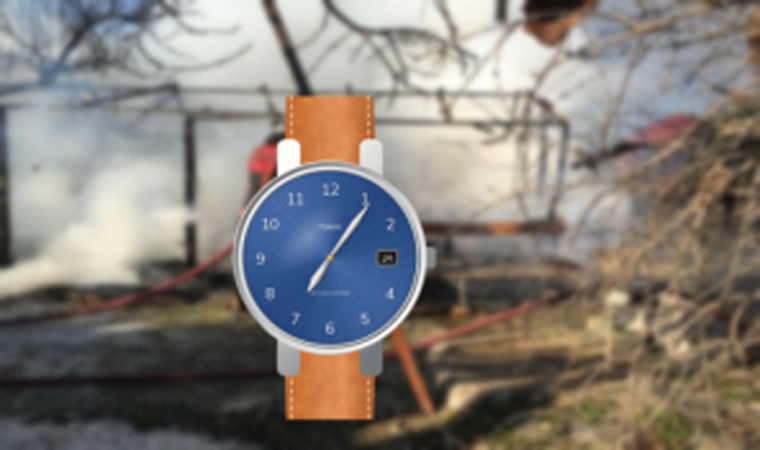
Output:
**7:06**
